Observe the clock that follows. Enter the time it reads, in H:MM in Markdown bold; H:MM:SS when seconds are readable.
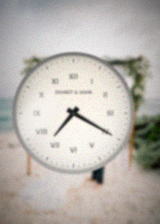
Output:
**7:20**
